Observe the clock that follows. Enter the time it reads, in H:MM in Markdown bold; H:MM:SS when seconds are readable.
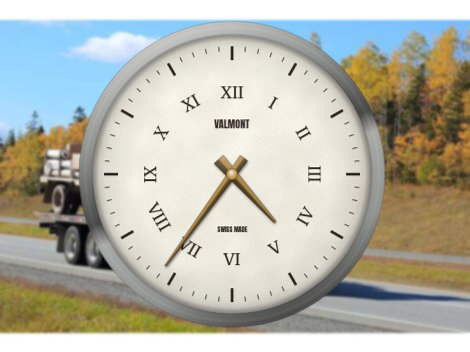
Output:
**4:36**
